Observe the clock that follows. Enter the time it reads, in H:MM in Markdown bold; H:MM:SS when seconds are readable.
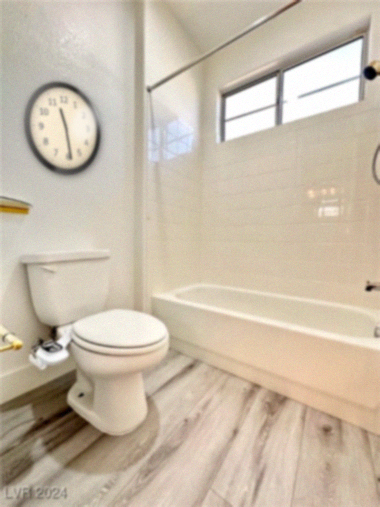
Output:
**11:29**
